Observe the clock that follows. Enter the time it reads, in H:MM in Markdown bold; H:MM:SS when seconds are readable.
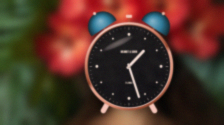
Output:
**1:27**
